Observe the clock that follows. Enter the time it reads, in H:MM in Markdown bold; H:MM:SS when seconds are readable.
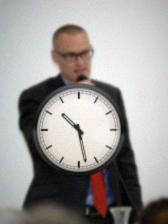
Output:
**10:28**
